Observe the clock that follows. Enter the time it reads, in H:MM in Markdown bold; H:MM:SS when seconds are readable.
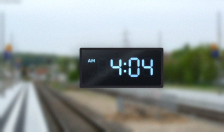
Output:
**4:04**
